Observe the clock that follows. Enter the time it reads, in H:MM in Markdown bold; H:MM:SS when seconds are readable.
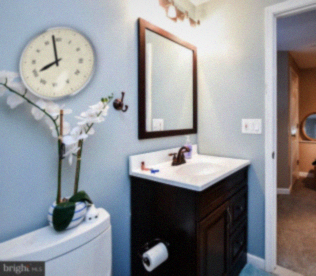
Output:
**7:58**
